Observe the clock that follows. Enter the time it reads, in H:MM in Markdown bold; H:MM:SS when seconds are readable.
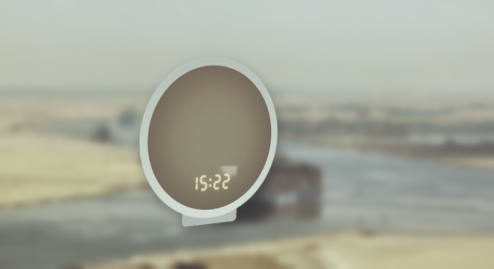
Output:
**15:22**
